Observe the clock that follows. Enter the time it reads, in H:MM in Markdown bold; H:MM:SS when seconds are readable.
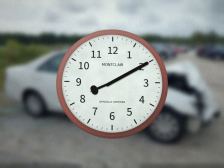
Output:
**8:10**
